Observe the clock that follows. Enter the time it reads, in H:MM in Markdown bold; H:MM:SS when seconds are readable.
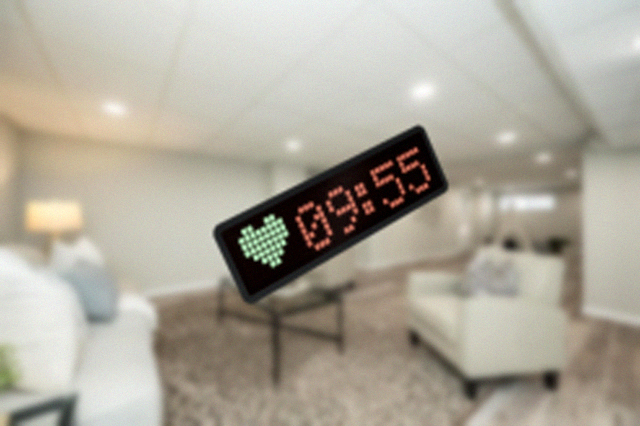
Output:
**9:55**
